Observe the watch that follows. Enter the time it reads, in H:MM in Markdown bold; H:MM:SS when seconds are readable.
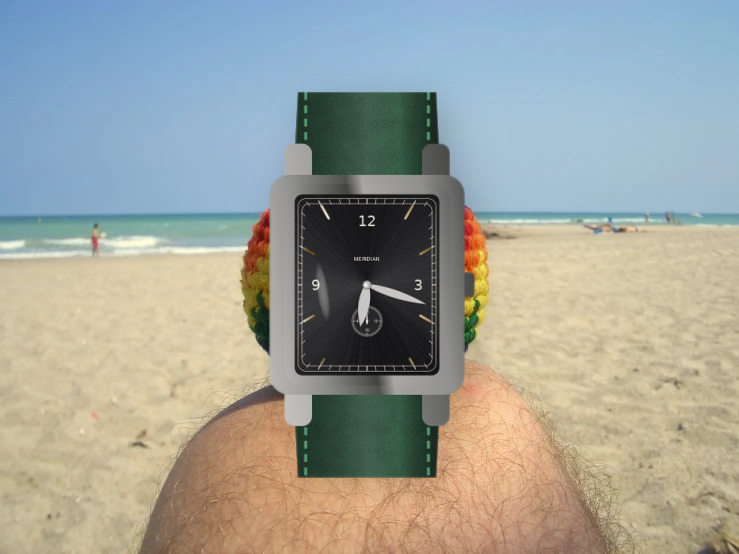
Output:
**6:18**
